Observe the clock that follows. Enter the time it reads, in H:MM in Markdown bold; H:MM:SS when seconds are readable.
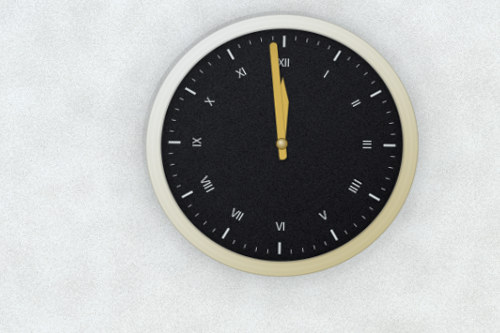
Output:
**11:59**
